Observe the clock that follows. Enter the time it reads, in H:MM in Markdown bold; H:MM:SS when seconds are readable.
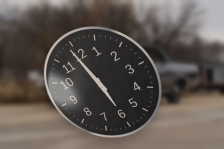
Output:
**5:59**
